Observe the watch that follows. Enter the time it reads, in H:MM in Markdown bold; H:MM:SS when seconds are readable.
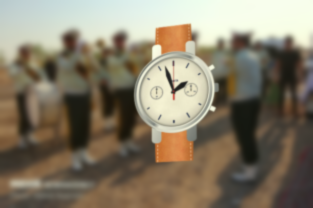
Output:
**1:57**
